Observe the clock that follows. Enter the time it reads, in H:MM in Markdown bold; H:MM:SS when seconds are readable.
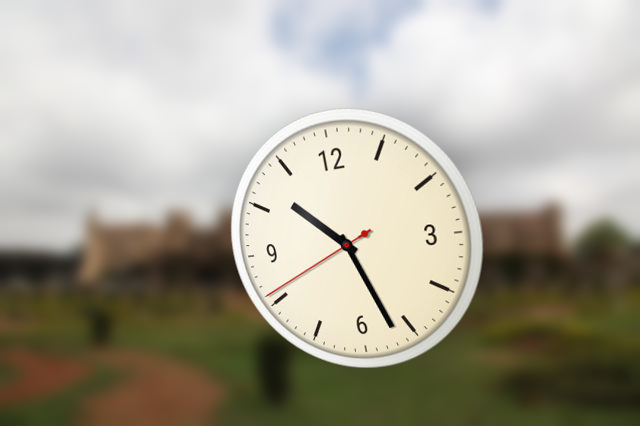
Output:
**10:26:41**
